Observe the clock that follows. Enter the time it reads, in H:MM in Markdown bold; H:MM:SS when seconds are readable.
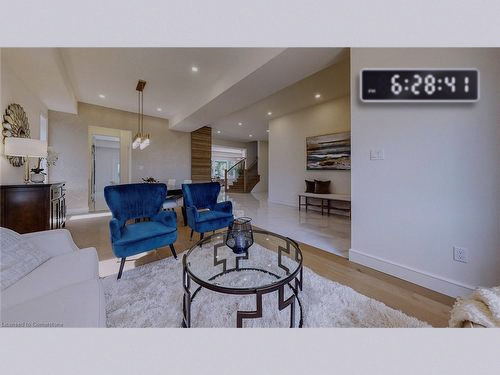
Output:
**6:28:41**
